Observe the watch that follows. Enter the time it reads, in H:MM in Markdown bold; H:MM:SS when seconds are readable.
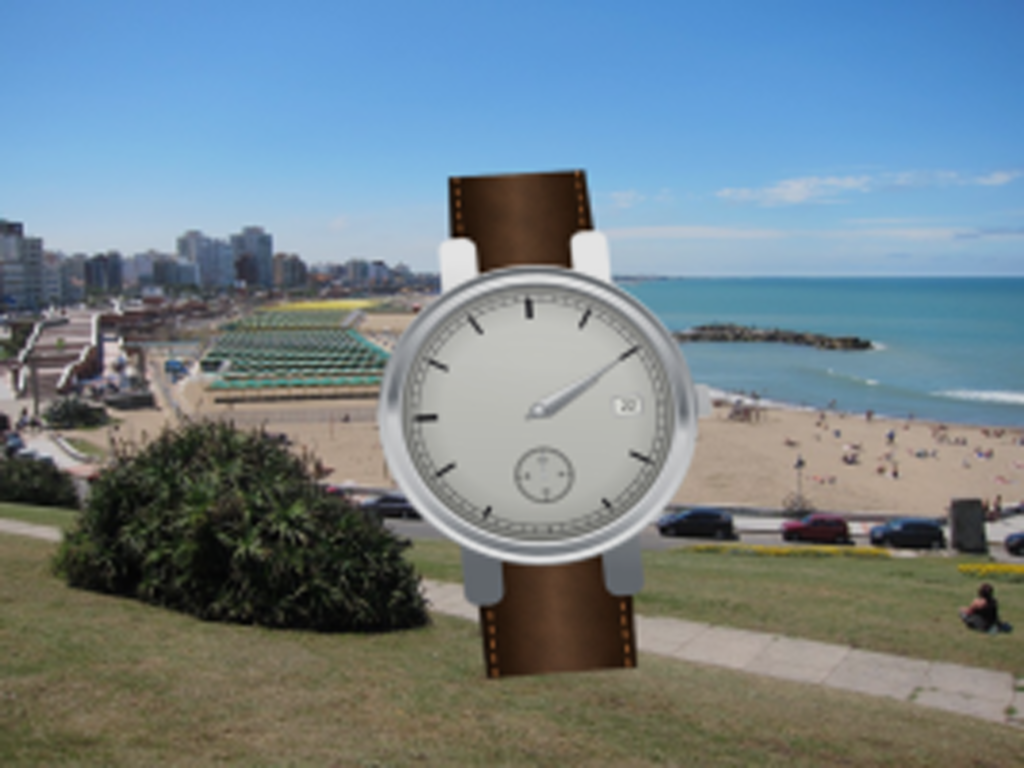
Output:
**2:10**
